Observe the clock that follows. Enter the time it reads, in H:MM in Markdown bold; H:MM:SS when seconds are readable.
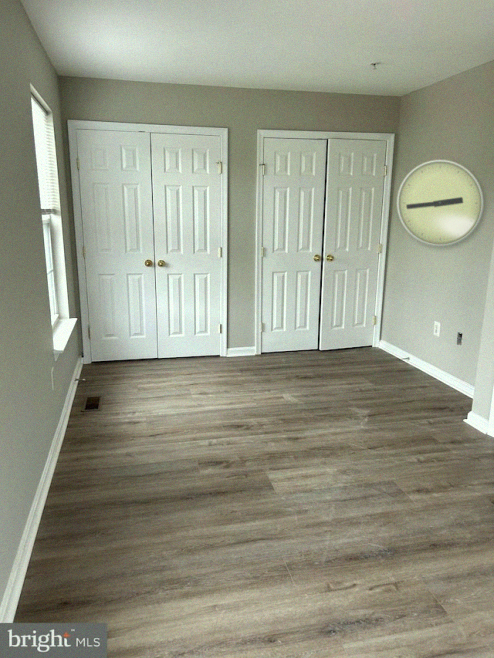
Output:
**2:44**
